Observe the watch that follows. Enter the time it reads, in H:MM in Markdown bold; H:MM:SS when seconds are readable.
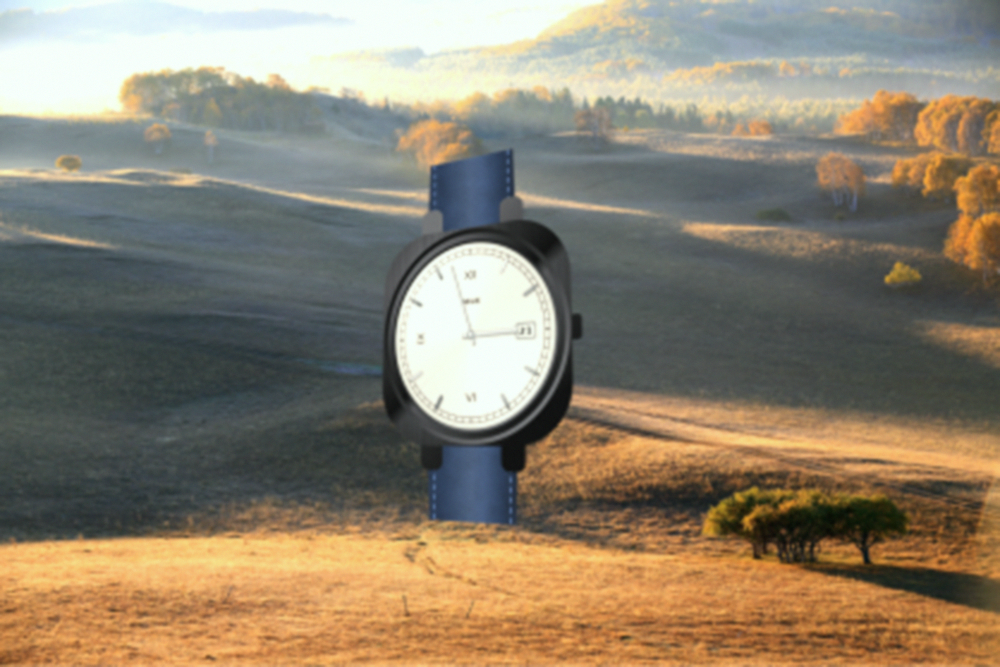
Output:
**2:57**
